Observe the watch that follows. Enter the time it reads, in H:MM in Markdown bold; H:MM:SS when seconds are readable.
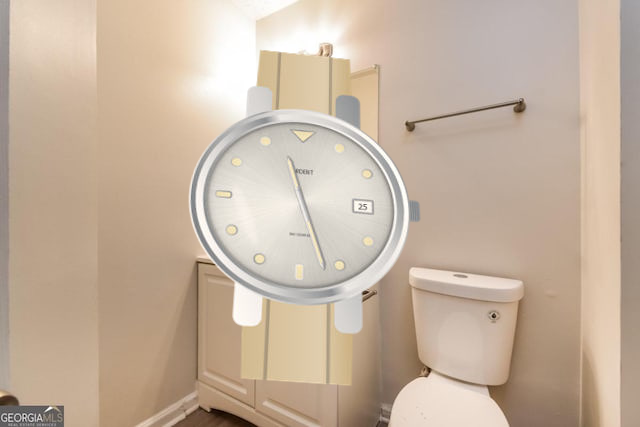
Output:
**11:27**
